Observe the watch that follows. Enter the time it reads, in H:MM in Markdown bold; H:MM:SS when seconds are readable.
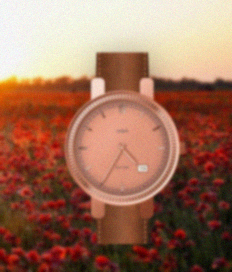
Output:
**4:35**
